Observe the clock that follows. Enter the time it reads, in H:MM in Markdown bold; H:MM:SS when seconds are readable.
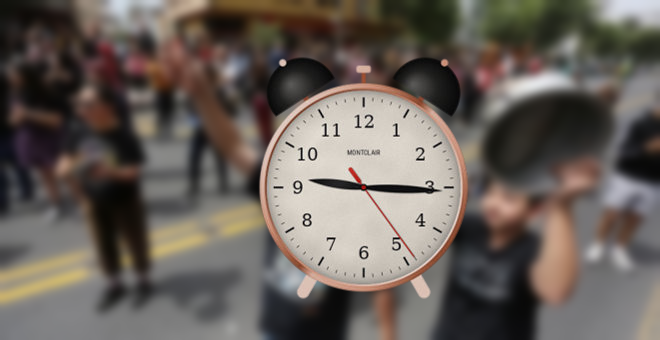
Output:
**9:15:24**
